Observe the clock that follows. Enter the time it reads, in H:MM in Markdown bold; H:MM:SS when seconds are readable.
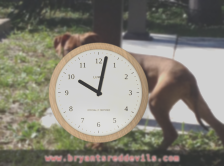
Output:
**10:02**
